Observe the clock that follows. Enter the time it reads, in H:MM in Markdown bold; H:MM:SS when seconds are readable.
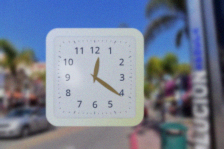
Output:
**12:21**
